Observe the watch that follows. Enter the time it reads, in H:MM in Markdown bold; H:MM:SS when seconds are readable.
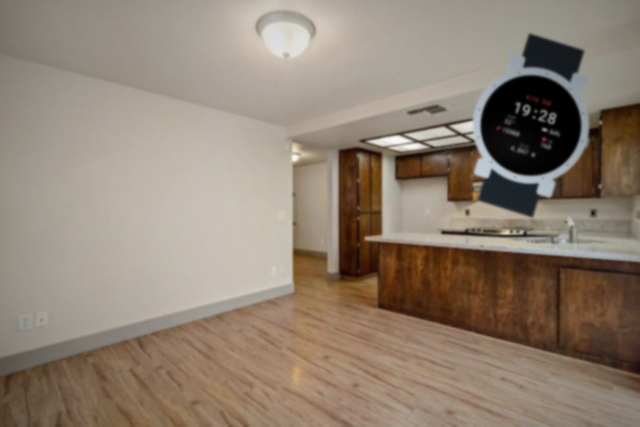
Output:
**19:28**
